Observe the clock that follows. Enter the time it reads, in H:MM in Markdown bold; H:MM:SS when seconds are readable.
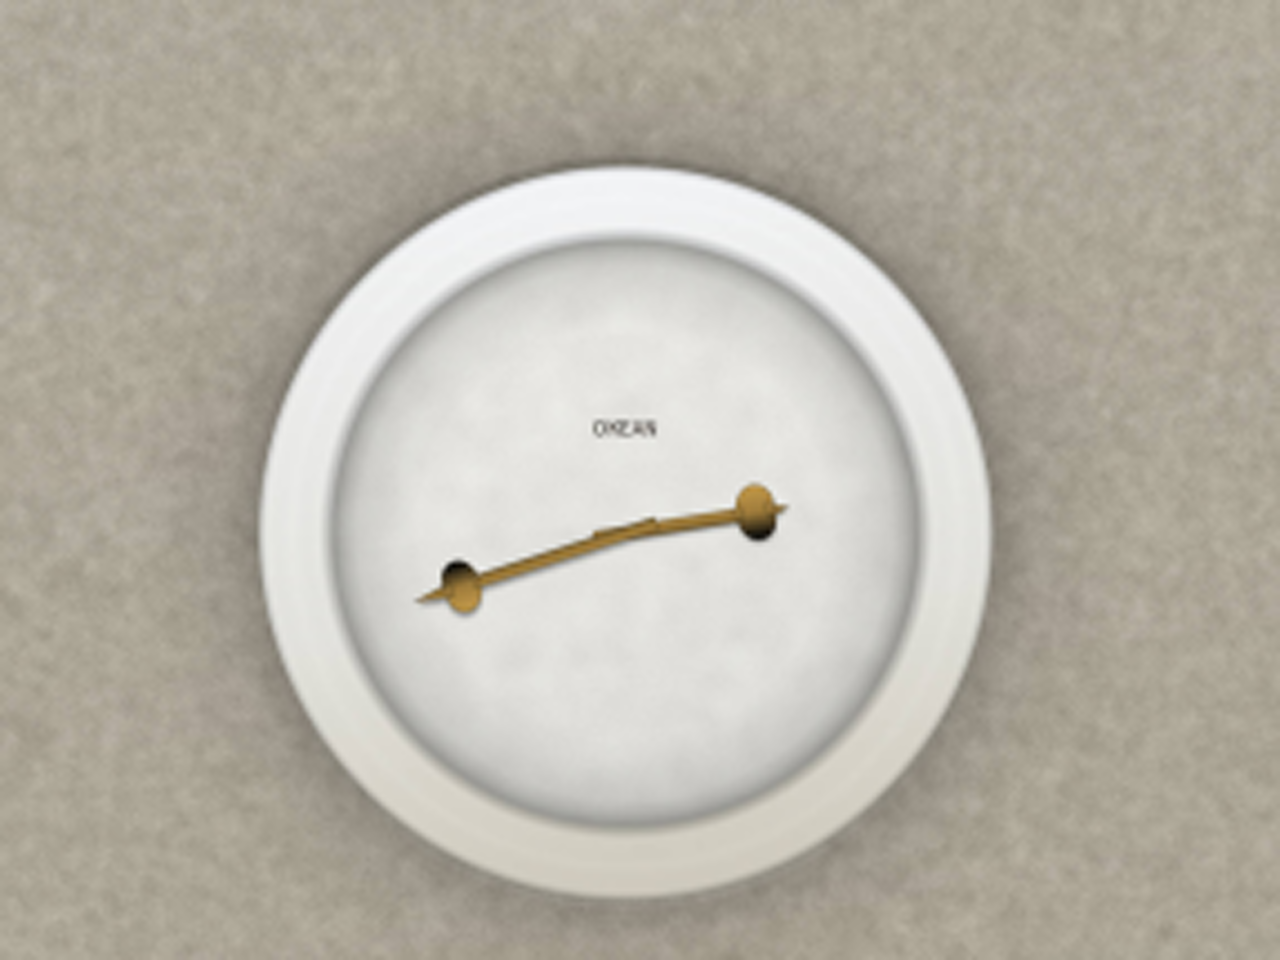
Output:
**2:42**
